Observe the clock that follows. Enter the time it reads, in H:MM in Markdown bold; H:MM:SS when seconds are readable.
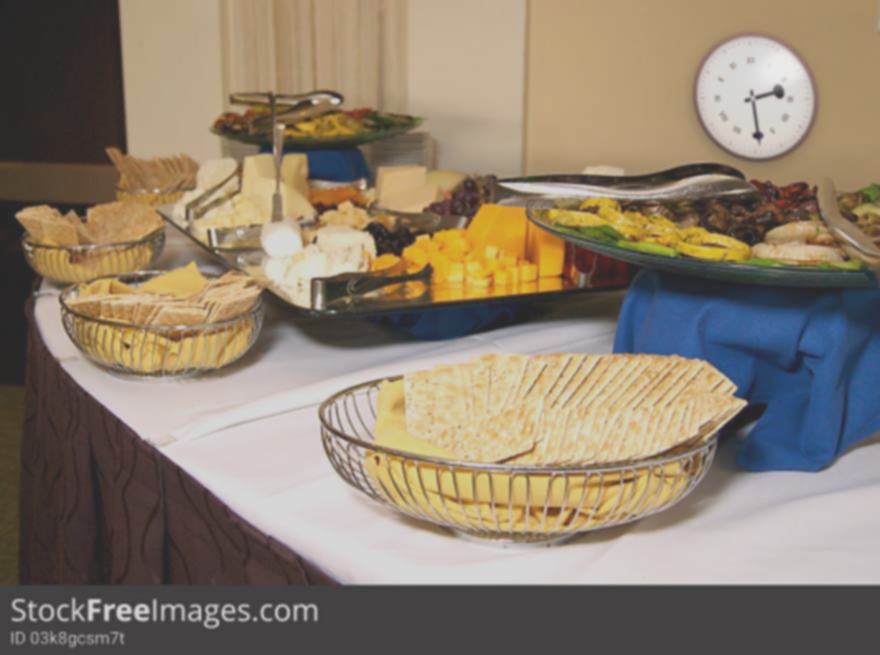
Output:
**2:29**
